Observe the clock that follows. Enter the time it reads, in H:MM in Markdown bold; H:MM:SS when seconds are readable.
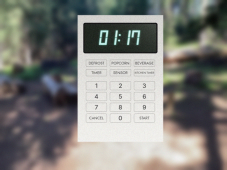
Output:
**1:17**
